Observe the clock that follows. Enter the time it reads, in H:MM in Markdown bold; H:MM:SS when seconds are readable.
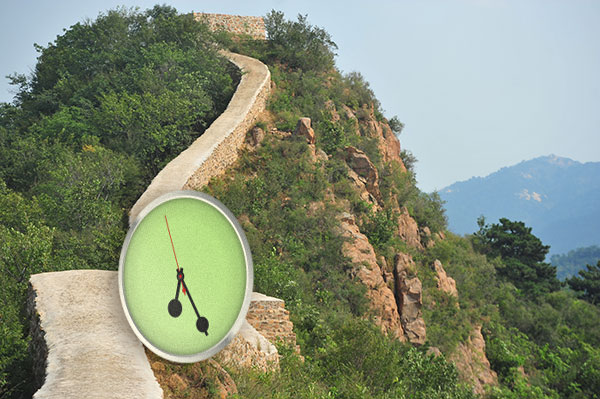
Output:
**6:24:57**
